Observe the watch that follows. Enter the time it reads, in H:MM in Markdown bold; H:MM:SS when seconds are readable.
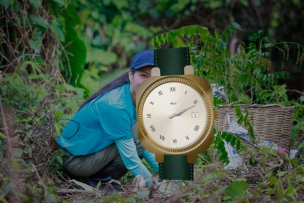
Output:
**2:11**
